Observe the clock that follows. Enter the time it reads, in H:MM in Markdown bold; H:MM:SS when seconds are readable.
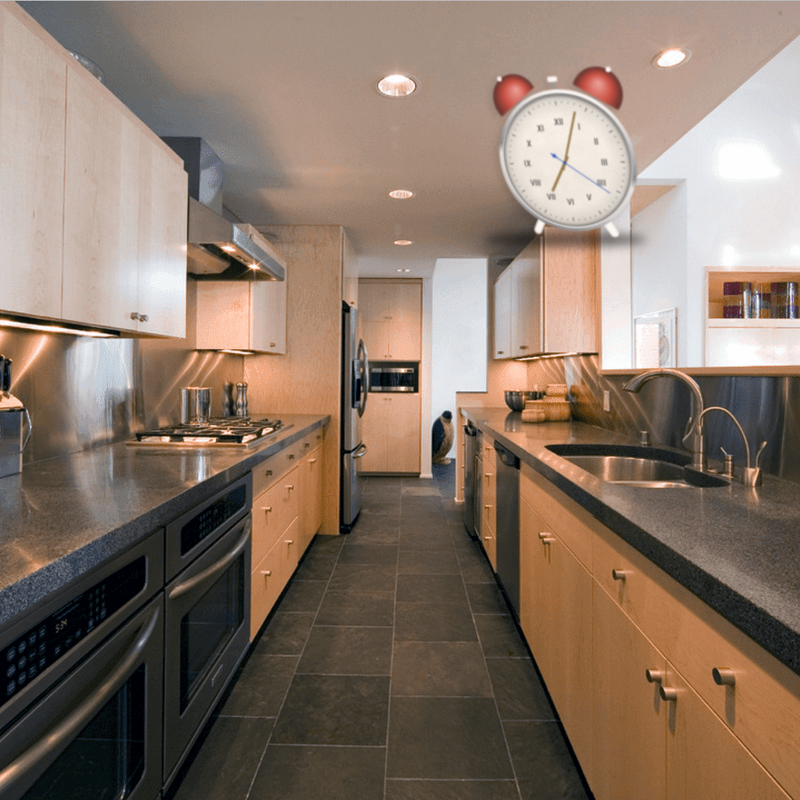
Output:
**7:03:21**
